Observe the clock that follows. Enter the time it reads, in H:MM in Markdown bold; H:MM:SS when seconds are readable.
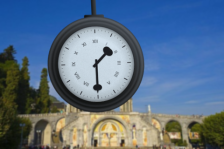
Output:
**1:30**
